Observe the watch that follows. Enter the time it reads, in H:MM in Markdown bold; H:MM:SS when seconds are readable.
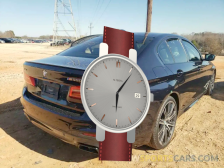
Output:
**6:06**
